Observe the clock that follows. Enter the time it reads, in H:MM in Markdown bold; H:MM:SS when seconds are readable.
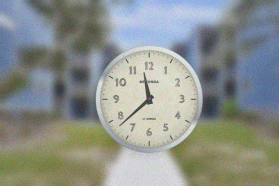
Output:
**11:38**
